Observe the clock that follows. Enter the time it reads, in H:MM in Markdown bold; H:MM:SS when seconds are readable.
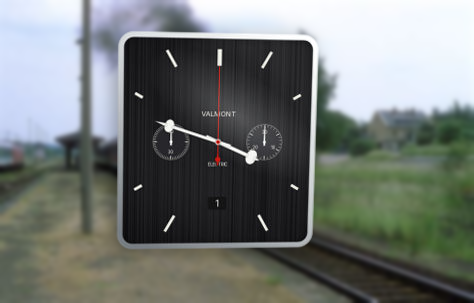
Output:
**3:48**
